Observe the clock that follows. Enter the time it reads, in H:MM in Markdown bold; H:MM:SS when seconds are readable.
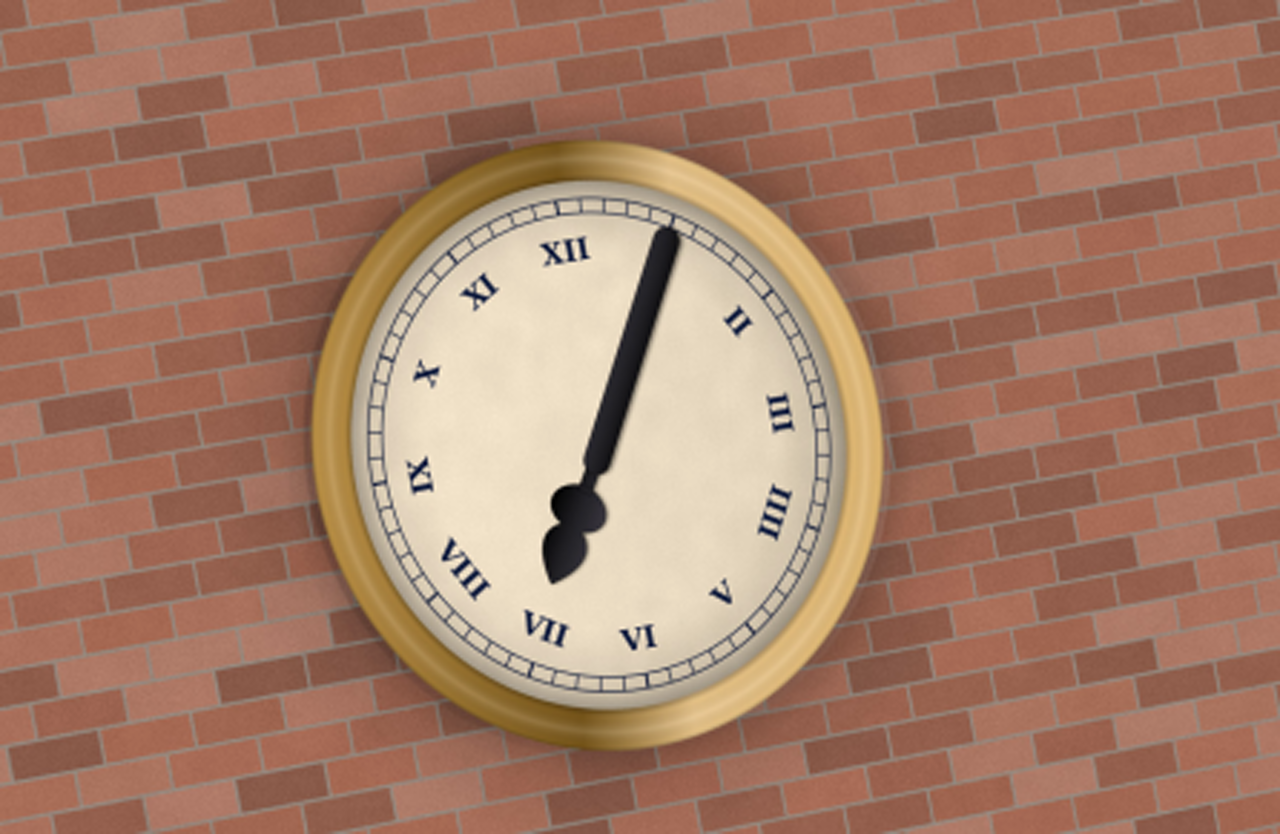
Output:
**7:05**
